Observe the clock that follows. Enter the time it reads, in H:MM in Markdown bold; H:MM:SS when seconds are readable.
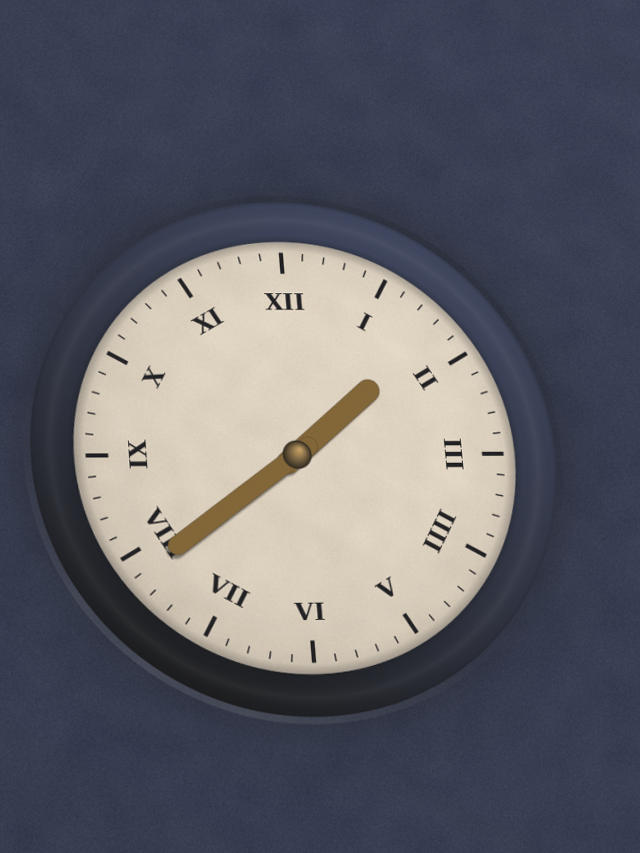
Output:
**1:39**
